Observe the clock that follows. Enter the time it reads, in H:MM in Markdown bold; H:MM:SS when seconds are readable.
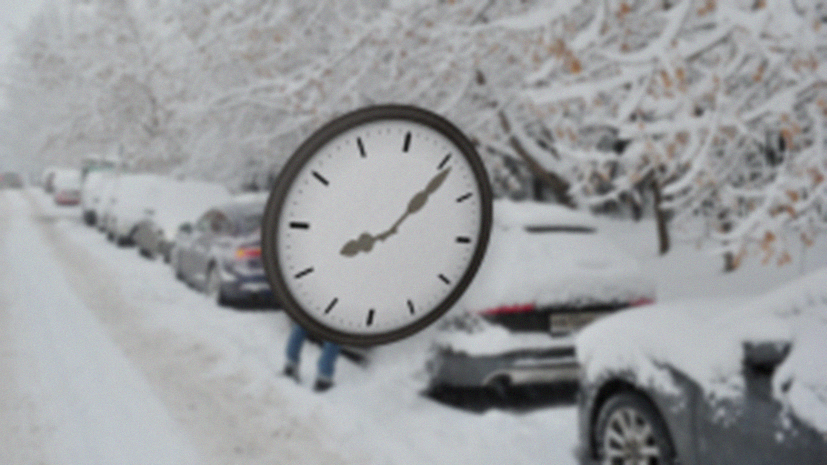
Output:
**8:06**
